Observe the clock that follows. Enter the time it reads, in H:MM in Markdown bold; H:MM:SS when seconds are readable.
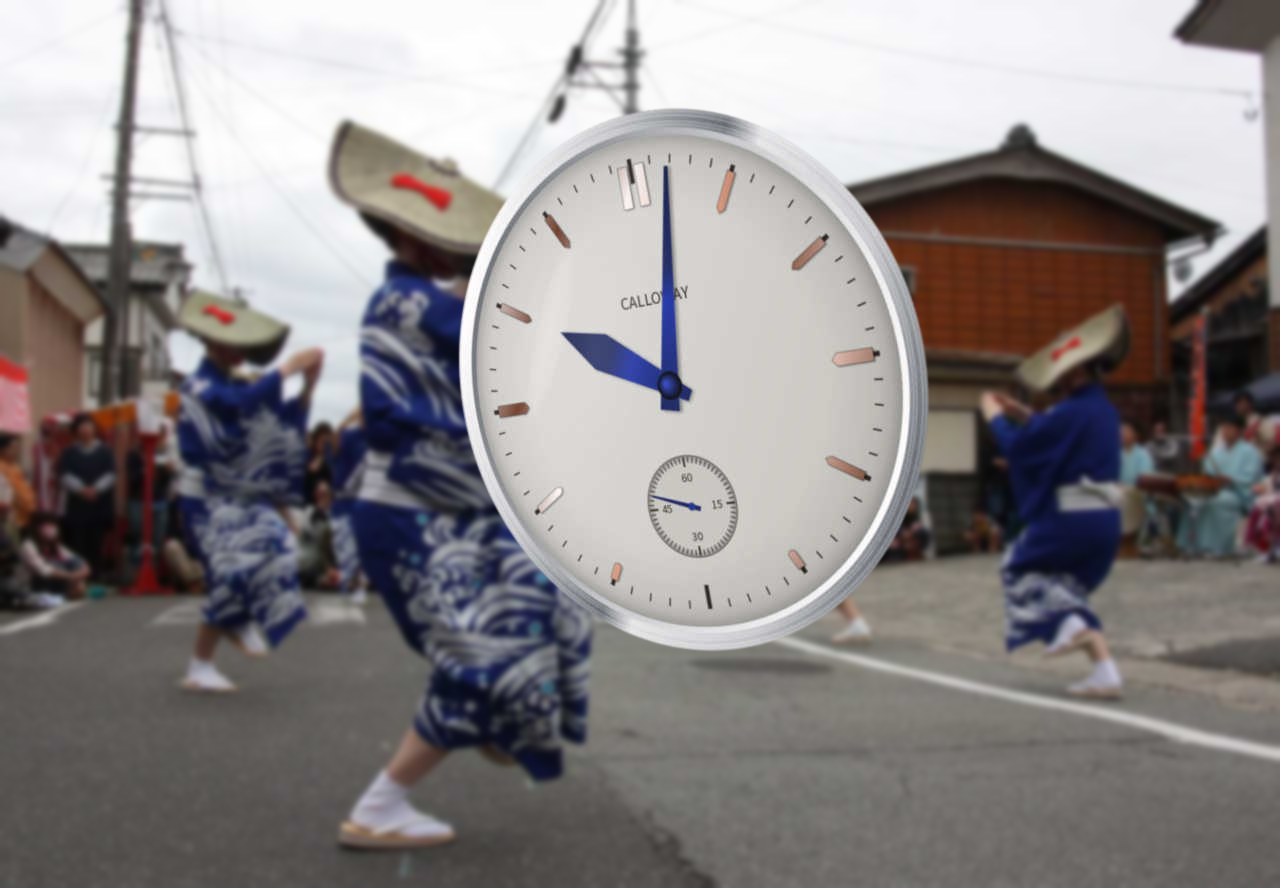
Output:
**10:01:48**
